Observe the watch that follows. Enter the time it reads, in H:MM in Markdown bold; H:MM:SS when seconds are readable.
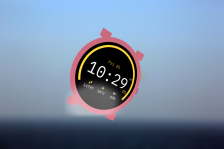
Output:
**10:29**
